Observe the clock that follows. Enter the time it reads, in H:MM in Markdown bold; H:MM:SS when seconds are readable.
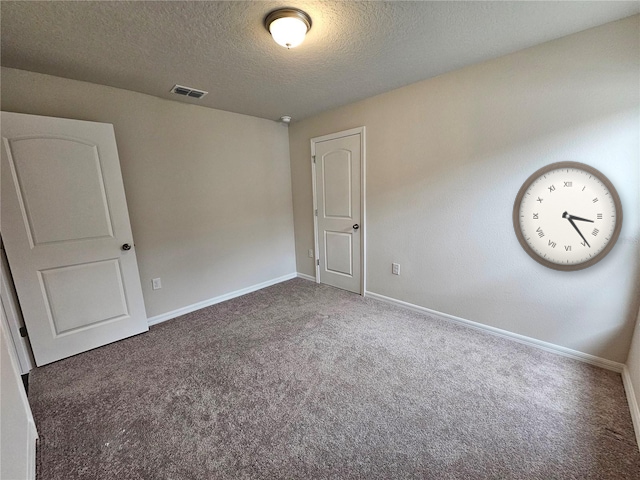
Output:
**3:24**
